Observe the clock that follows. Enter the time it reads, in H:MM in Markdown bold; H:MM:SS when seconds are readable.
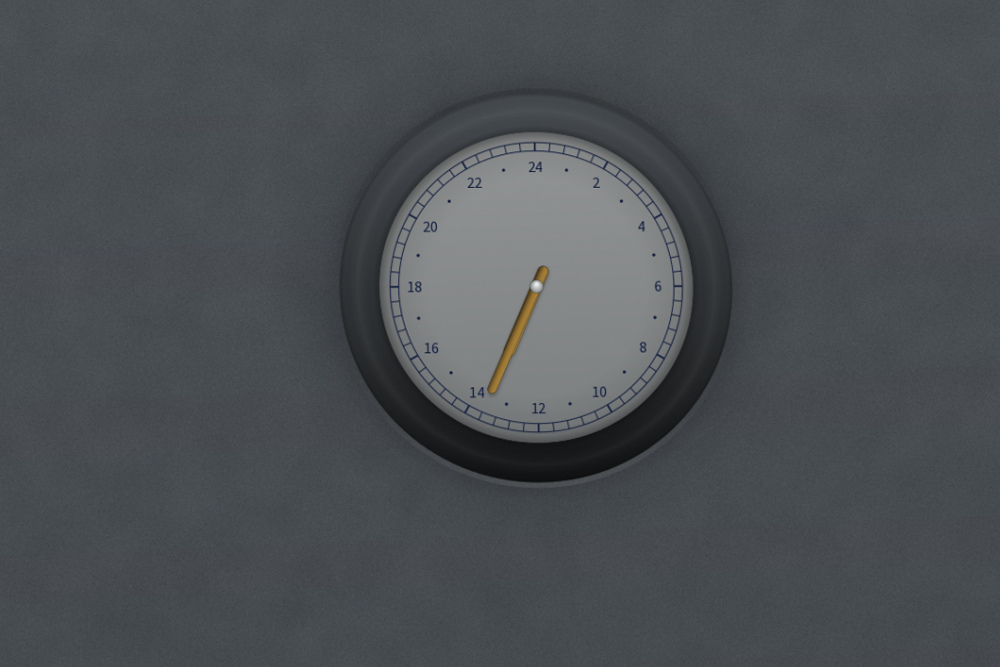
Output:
**13:34**
